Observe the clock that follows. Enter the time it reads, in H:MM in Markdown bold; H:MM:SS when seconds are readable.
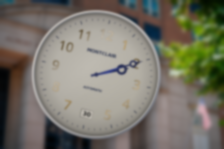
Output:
**2:10**
